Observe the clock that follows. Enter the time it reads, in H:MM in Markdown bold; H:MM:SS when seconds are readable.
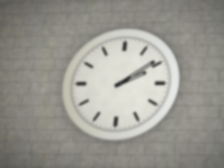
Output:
**2:09**
